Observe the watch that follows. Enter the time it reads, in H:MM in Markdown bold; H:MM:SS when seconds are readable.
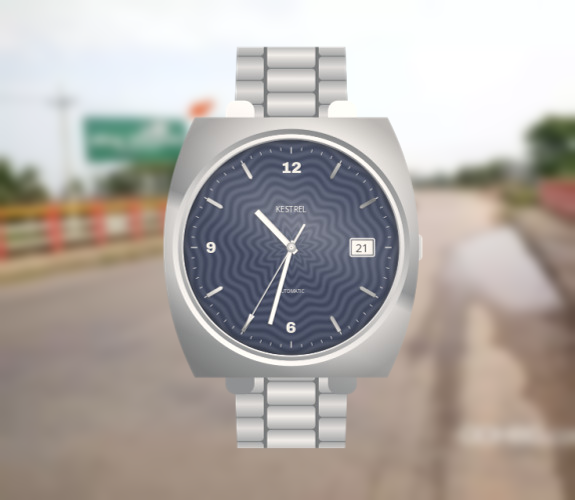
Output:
**10:32:35**
